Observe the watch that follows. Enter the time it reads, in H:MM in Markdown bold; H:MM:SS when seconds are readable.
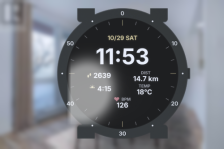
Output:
**11:53**
